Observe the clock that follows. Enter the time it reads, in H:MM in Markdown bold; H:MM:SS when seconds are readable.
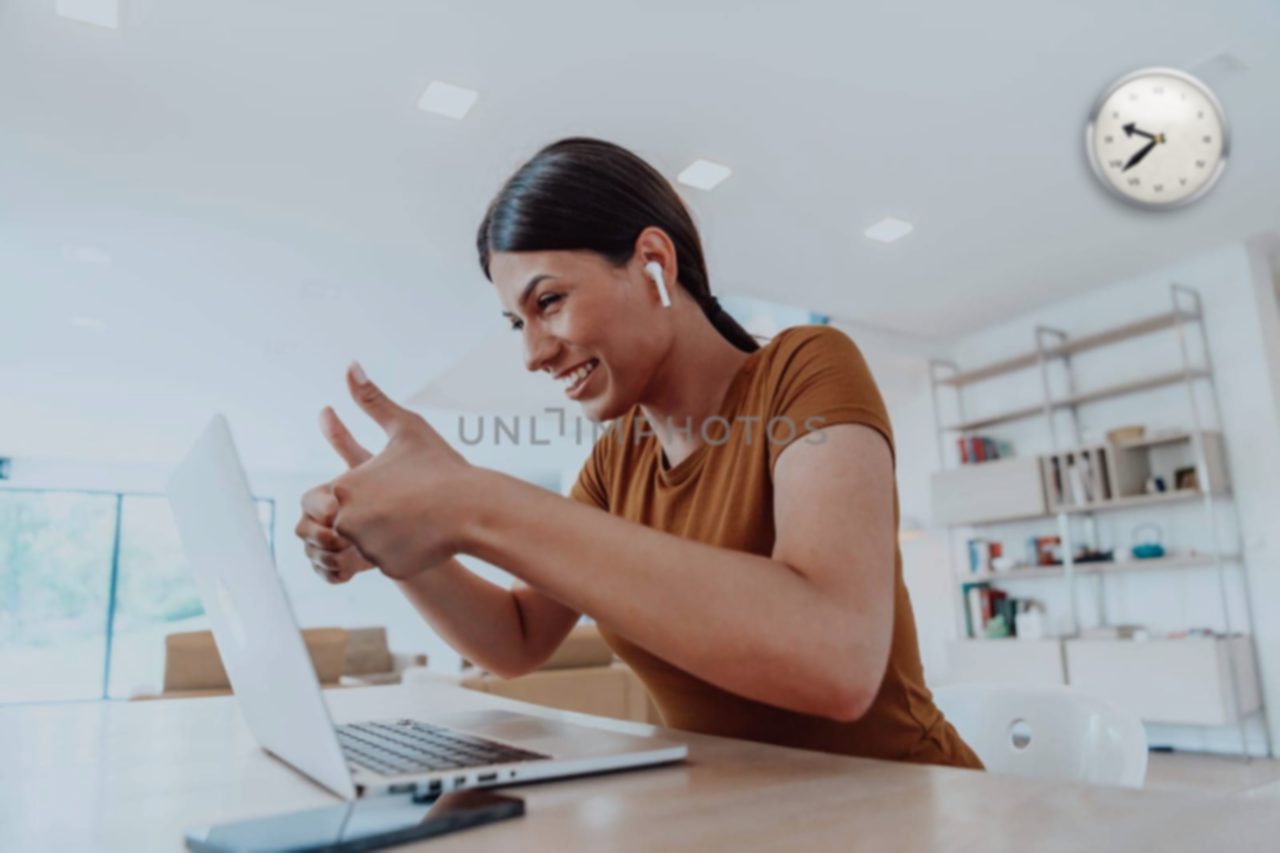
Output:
**9:38**
